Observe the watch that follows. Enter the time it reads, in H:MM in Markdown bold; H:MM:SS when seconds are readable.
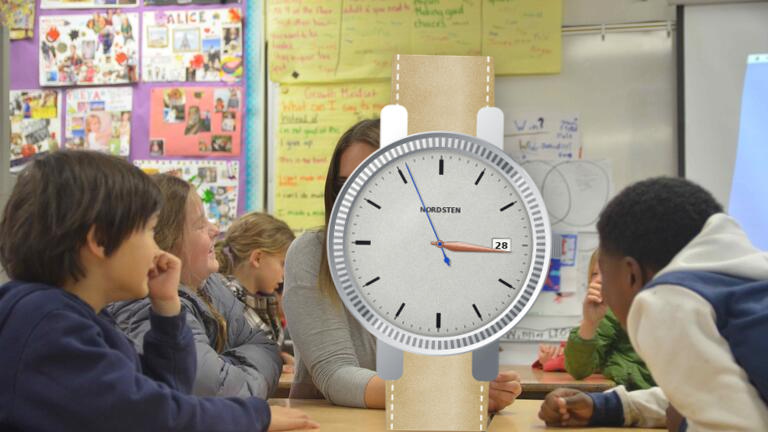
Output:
**3:15:56**
